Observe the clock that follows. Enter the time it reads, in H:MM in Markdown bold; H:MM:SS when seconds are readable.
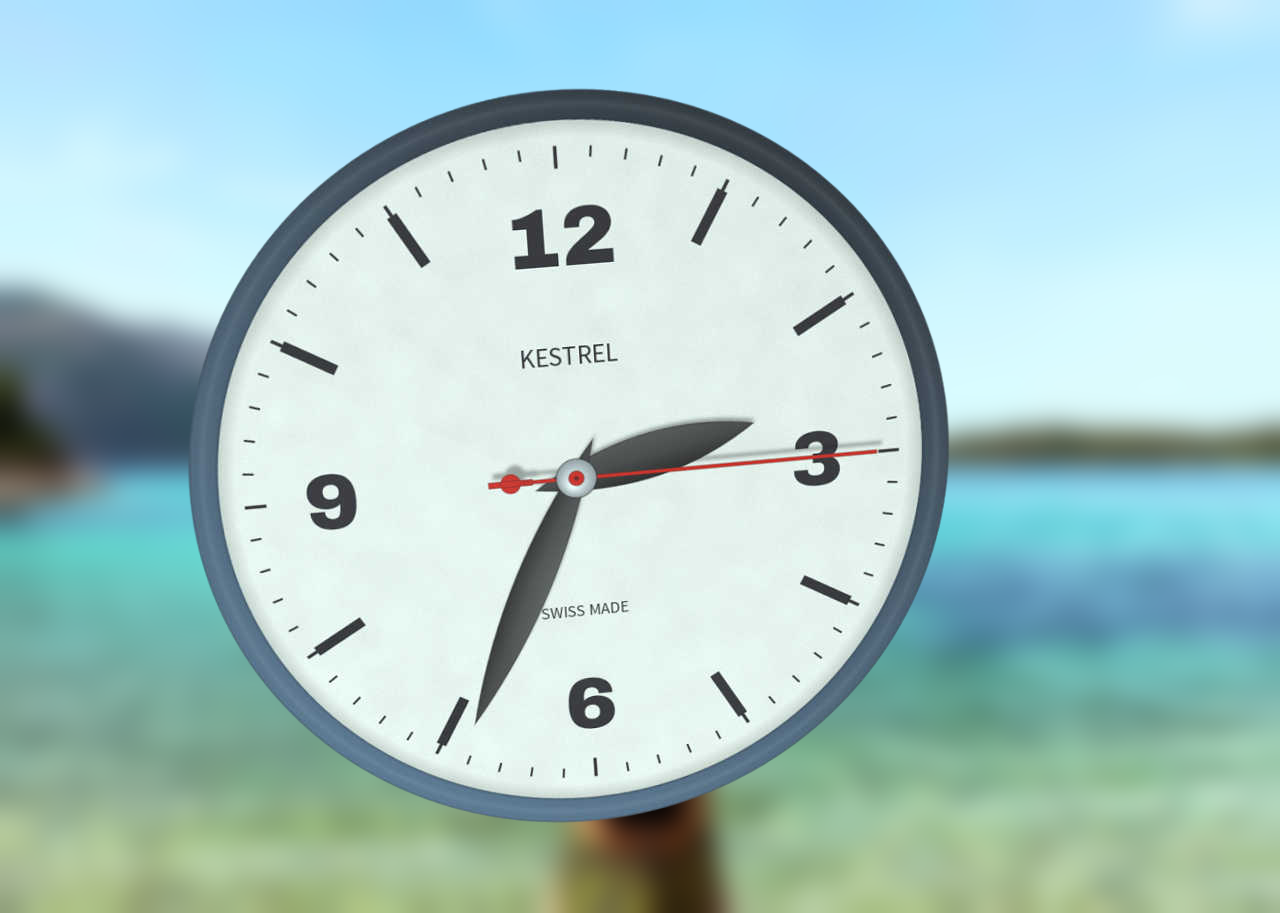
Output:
**2:34:15**
